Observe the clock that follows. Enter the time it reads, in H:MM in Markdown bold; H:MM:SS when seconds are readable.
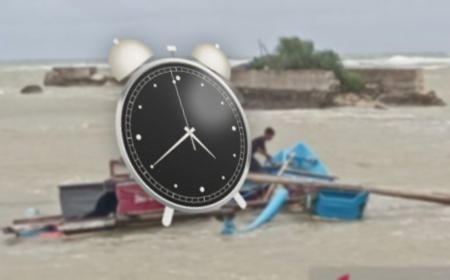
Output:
**4:39:59**
